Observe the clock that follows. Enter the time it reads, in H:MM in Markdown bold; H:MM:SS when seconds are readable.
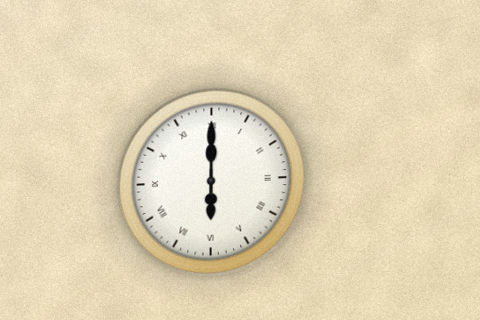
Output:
**6:00**
